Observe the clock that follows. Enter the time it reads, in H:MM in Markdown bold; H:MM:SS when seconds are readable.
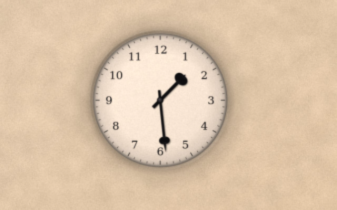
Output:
**1:29**
